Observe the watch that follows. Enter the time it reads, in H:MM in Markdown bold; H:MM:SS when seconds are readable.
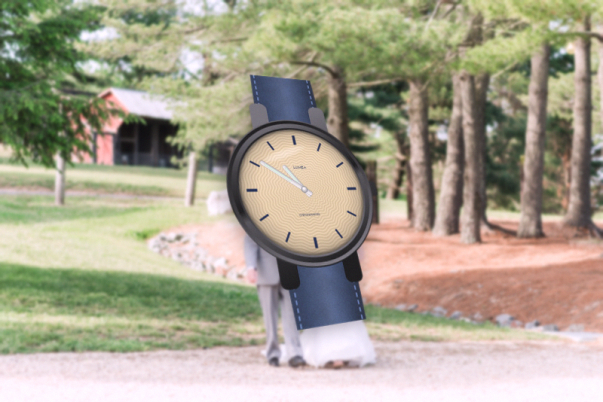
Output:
**10:51**
